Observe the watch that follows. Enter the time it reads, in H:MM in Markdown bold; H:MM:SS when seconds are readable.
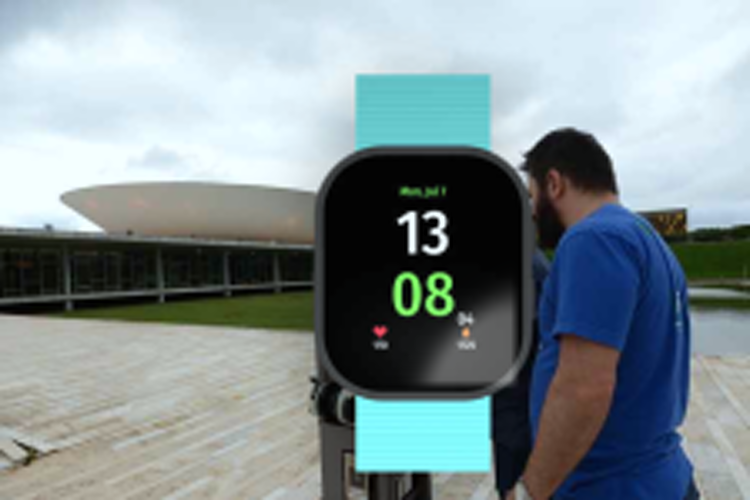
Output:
**13:08**
